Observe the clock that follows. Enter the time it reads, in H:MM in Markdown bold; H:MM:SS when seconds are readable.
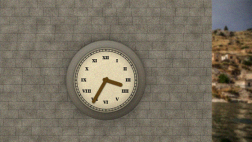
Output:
**3:35**
